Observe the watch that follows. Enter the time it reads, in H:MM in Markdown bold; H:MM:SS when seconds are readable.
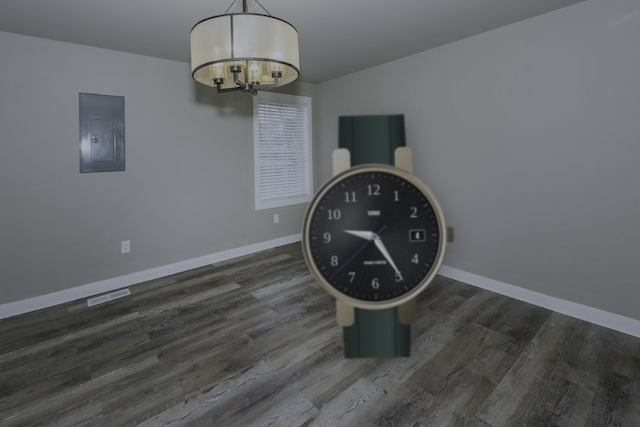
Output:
**9:24:38**
